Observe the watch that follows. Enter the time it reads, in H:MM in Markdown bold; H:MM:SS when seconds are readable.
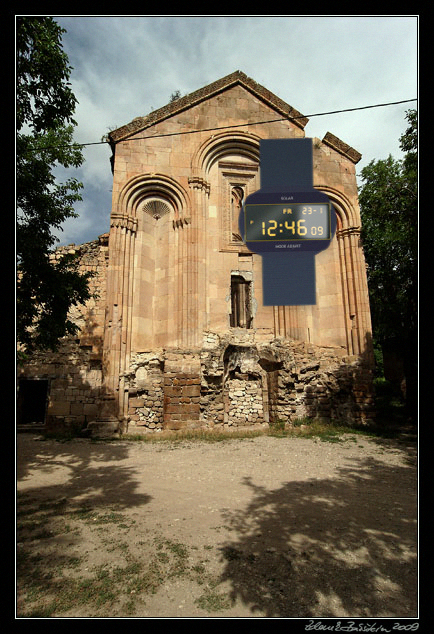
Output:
**12:46:09**
